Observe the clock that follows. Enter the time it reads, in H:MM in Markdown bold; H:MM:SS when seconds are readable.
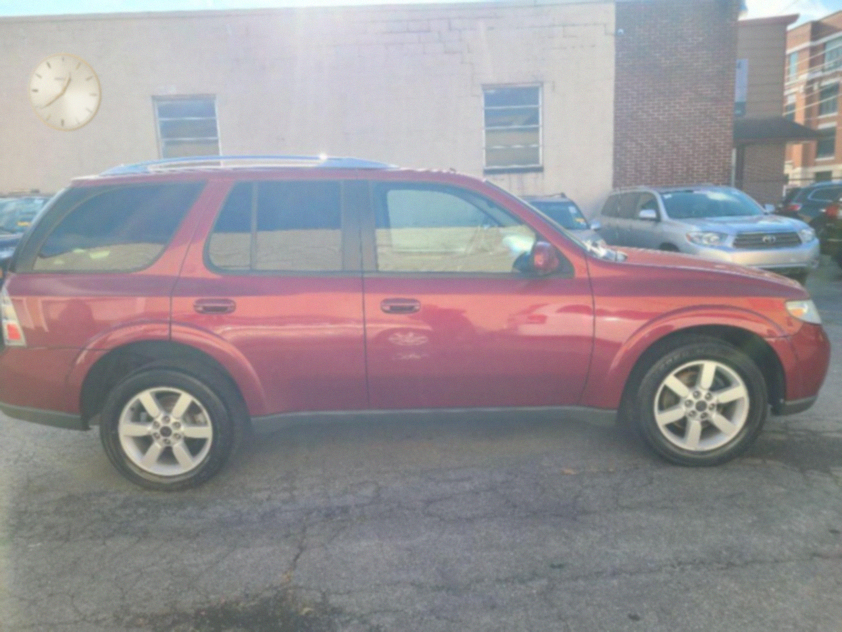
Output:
**12:39**
